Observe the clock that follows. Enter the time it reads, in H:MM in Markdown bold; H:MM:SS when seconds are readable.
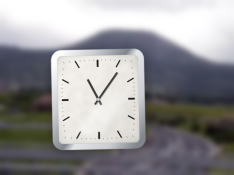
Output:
**11:06**
